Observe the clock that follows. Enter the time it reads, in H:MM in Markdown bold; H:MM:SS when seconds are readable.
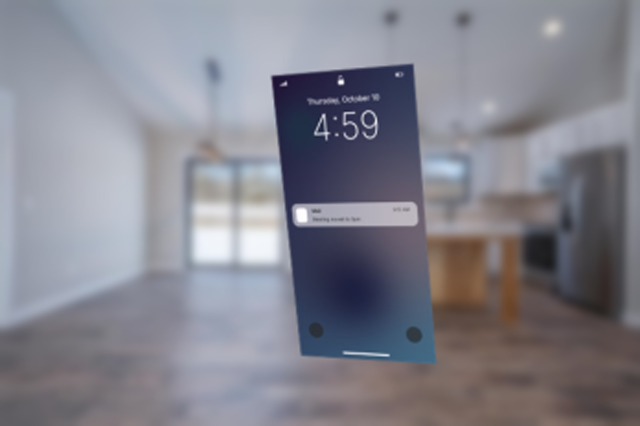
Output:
**4:59**
